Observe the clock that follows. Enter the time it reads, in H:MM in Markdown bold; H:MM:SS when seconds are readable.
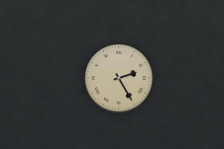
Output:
**2:25**
